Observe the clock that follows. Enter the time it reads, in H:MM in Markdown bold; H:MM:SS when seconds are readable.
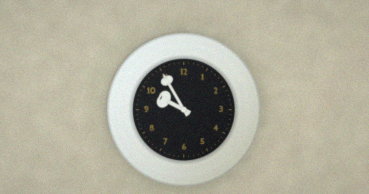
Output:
**9:55**
